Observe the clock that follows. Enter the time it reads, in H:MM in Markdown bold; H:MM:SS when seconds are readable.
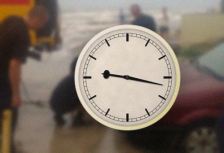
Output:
**9:17**
